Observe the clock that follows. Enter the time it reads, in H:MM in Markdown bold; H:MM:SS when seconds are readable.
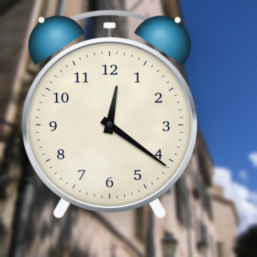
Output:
**12:21**
